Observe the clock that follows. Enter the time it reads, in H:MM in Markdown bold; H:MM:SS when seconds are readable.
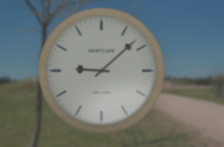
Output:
**9:08**
